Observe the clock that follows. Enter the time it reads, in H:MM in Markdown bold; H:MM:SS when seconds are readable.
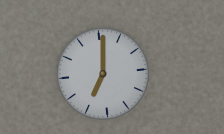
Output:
**7:01**
